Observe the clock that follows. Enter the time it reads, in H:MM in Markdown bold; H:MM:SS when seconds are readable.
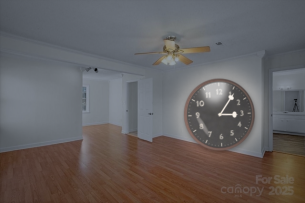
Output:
**3:06**
